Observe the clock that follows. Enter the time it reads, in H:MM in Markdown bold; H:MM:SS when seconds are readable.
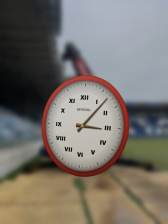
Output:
**3:07**
